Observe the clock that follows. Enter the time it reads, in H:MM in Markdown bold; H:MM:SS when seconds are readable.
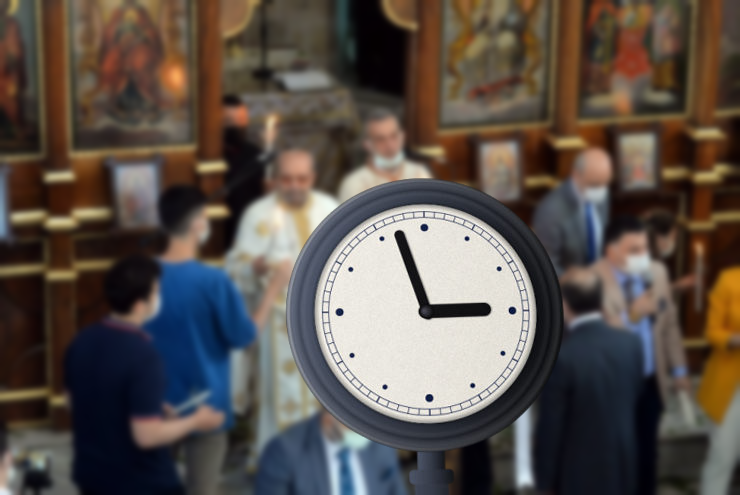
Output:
**2:57**
